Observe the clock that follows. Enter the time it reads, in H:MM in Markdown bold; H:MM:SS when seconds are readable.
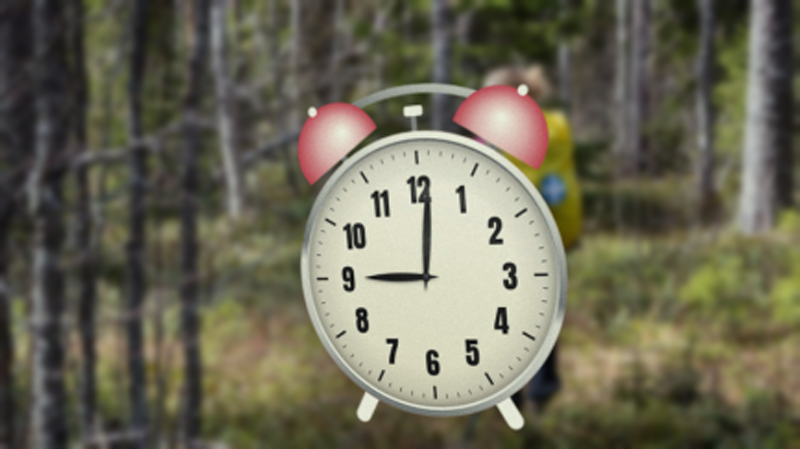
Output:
**9:01**
